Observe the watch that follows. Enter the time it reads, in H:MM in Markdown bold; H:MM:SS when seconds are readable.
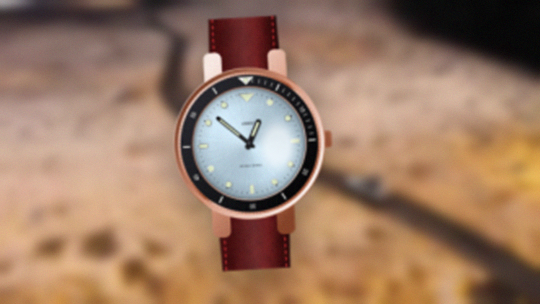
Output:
**12:52**
